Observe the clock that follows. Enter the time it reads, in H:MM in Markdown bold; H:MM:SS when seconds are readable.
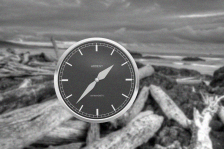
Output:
**1:37**
